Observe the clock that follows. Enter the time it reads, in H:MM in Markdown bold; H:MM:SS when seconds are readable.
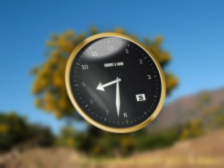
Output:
**8:32**
